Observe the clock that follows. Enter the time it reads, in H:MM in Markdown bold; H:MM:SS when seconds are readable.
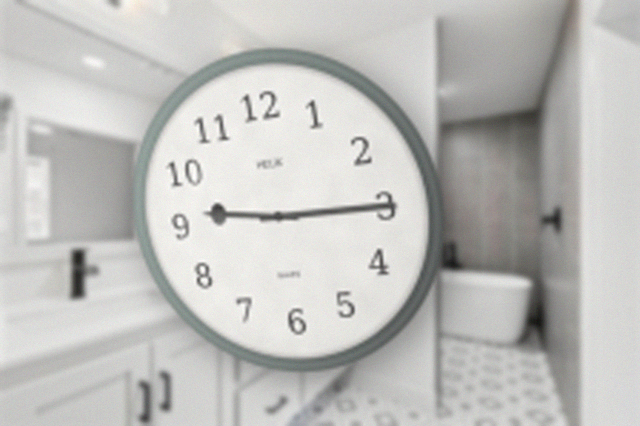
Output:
**9:15**
